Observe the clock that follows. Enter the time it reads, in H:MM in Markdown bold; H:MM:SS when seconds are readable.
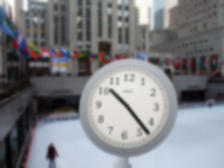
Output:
**10:23**
